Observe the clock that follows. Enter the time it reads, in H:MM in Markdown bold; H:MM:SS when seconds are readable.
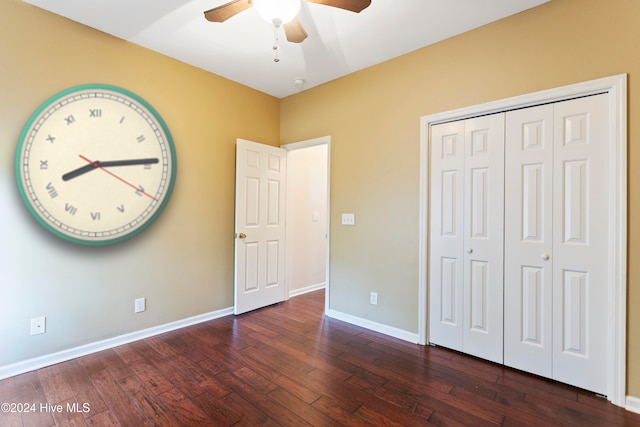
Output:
**8:14:20**
